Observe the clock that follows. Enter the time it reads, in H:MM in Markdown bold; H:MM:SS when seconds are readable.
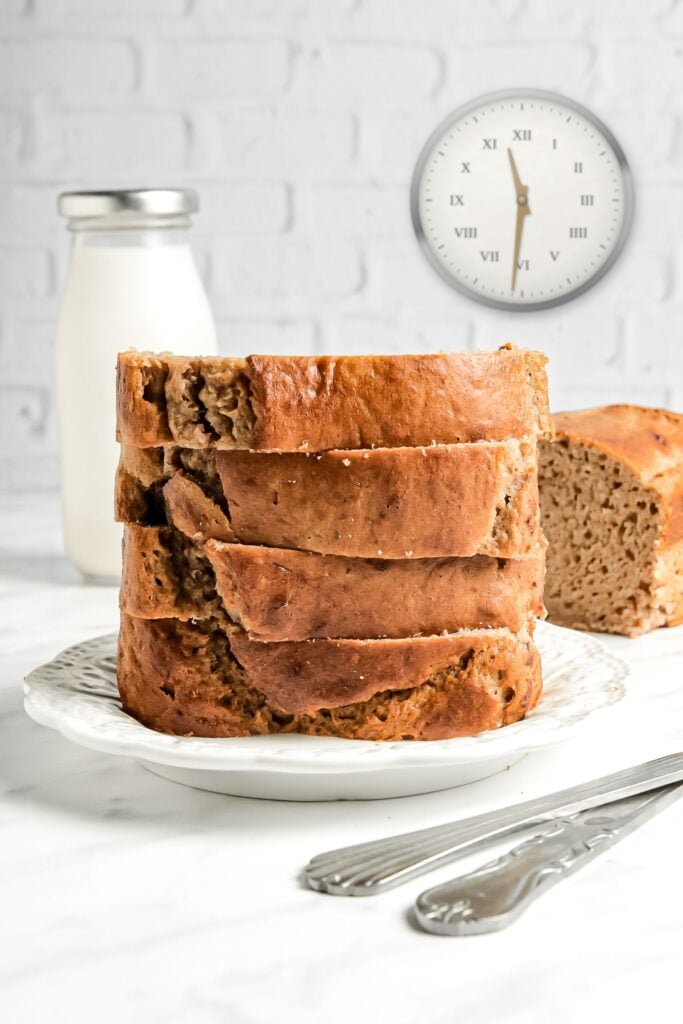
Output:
**11:31**
